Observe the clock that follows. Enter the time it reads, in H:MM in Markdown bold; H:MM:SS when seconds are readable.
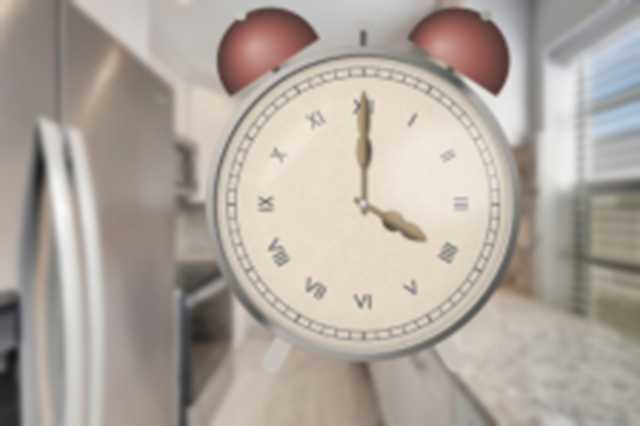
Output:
**4:00**
